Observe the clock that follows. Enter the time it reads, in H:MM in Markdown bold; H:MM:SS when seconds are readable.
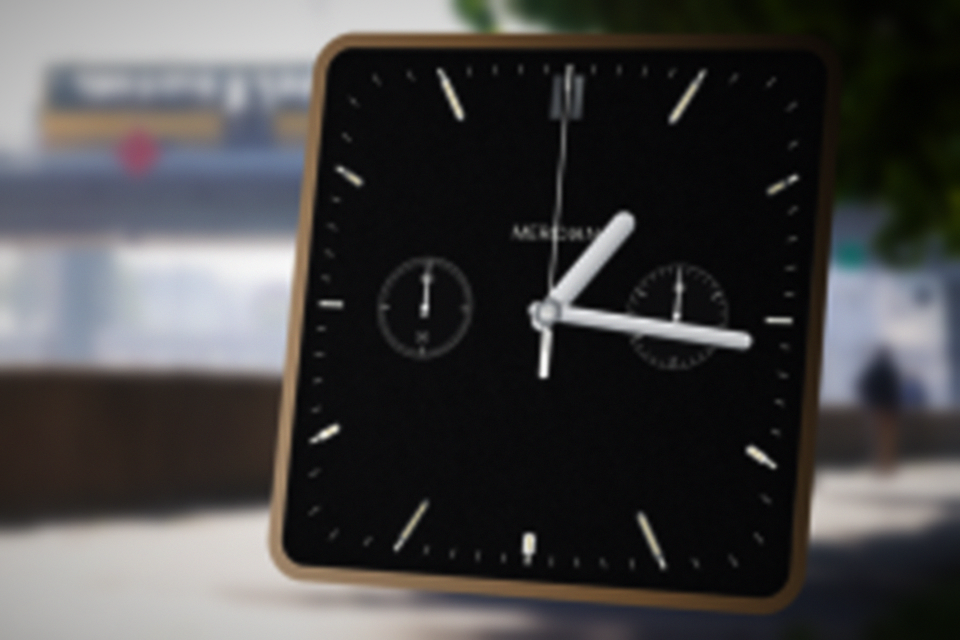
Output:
**1:16**
